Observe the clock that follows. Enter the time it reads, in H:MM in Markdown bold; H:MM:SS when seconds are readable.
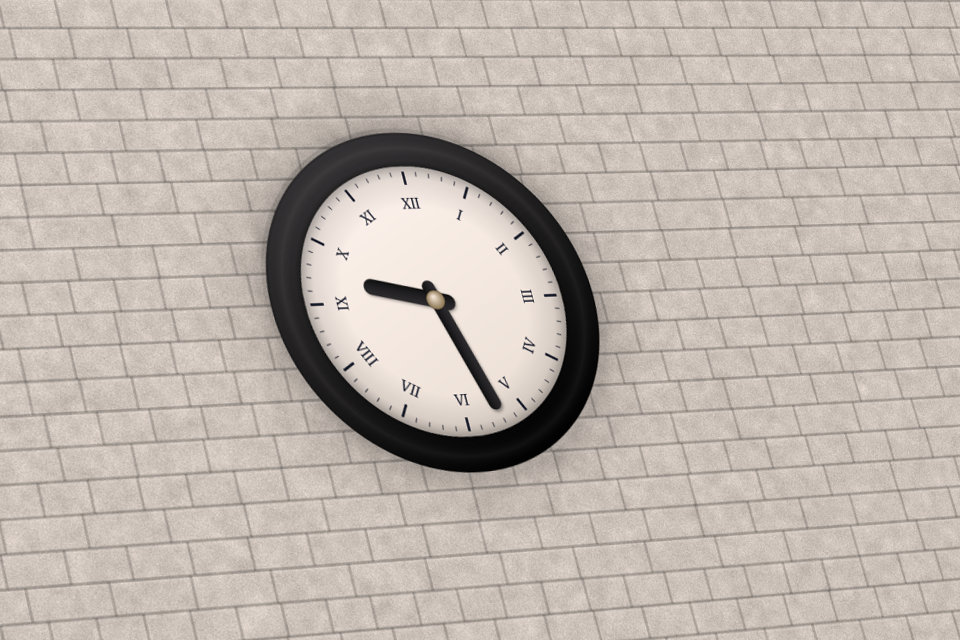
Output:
**9:27**
